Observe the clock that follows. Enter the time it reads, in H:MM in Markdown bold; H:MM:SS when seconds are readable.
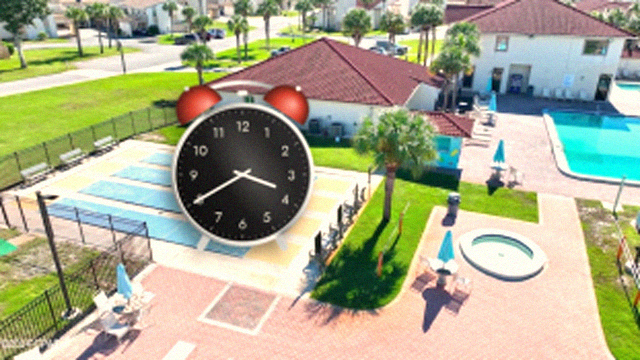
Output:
**3:40**
